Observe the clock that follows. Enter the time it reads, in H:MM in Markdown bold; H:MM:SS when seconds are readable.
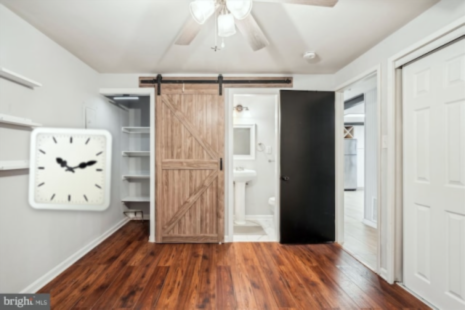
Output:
**10:12**
